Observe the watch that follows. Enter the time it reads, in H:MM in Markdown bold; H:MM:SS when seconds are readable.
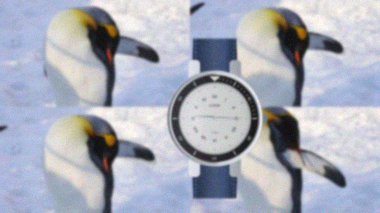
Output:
**9:15**
